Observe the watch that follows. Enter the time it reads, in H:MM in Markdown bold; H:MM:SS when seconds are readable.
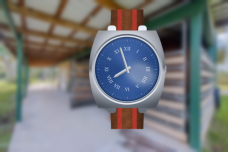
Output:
**7:57**
